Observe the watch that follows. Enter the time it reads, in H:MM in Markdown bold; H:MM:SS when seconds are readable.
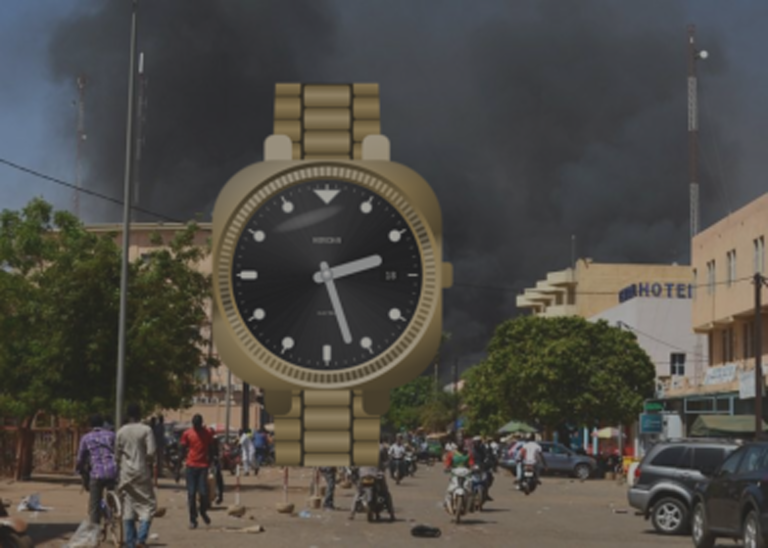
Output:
**2:27**
